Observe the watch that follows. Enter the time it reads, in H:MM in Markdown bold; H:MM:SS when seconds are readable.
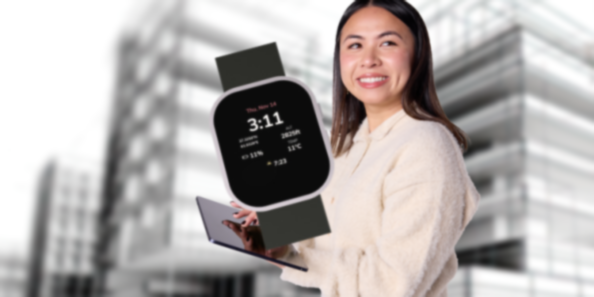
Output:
**3:11**
